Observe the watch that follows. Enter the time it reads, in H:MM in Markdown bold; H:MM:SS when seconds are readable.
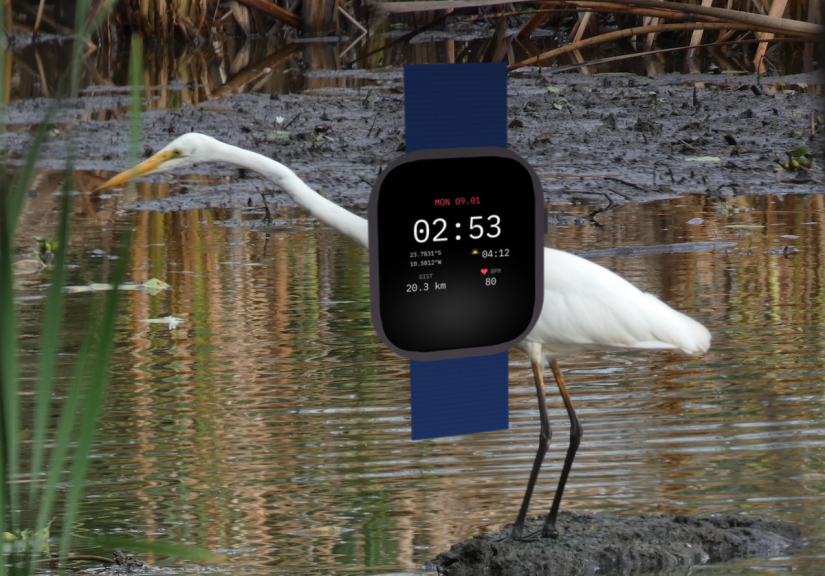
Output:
**2:53**
